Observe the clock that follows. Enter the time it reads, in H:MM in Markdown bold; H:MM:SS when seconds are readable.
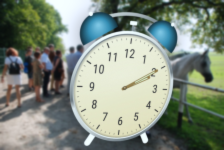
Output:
**2:10**
